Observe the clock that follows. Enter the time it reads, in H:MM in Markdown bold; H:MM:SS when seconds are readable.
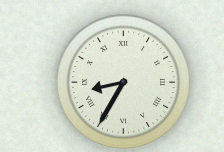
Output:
**8:35**
